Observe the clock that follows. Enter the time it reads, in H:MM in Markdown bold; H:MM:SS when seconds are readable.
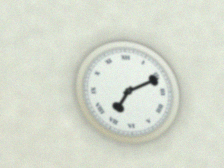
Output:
**7:11**
